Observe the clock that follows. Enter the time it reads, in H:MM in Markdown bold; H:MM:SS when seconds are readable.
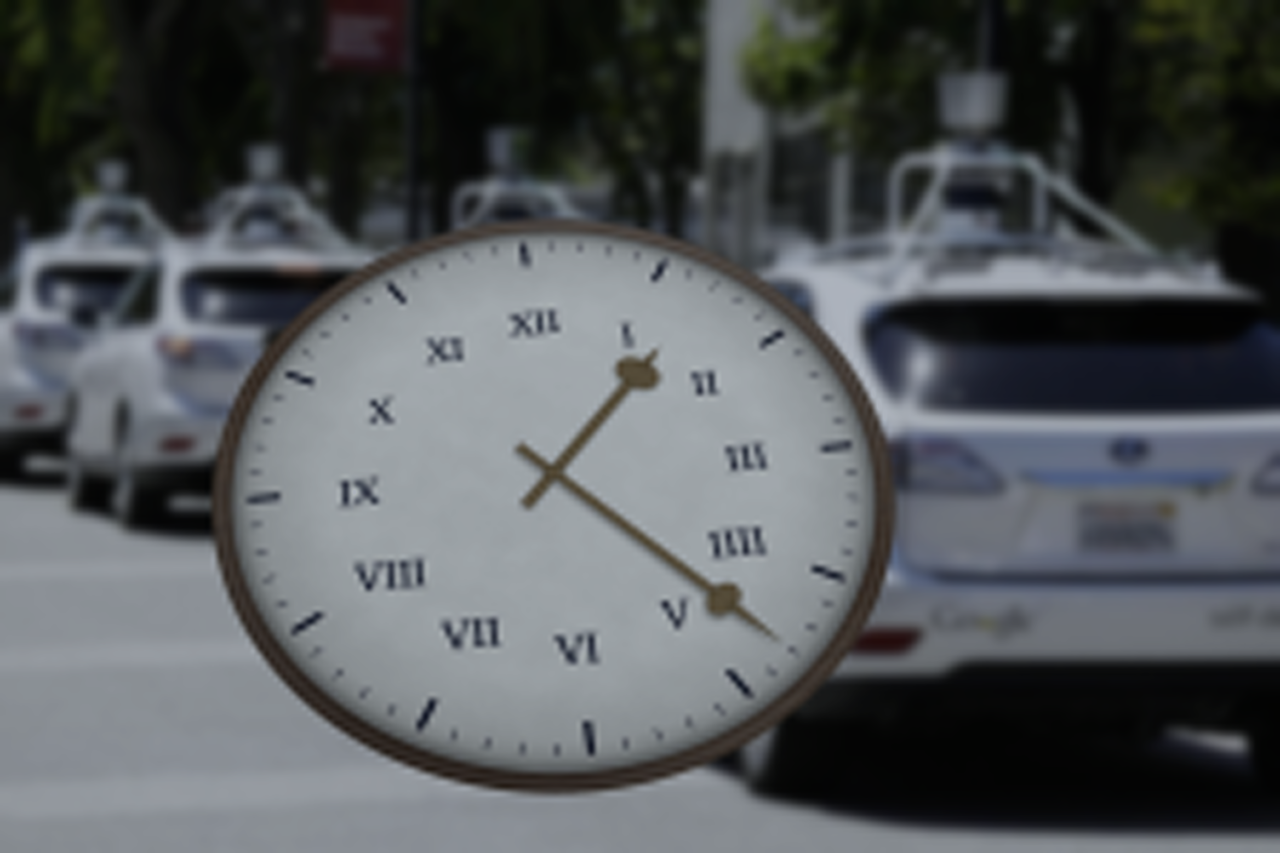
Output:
**1:23**
